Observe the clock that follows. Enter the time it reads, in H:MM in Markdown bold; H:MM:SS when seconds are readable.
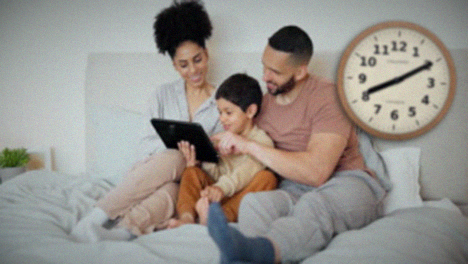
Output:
**8:10**
